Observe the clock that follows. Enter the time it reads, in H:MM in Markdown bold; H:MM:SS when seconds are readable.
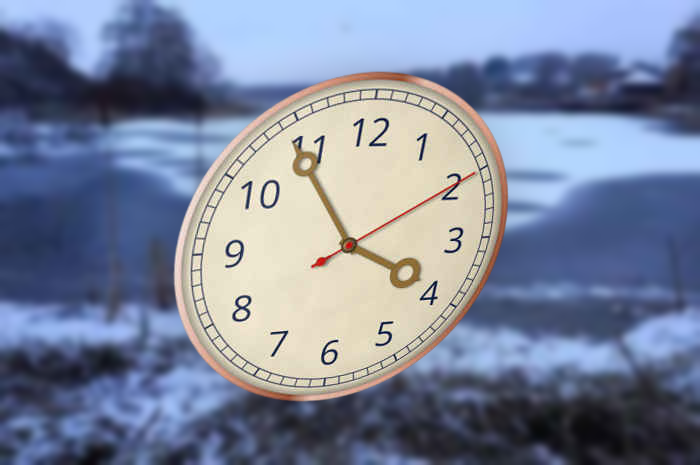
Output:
**3:54:10**
